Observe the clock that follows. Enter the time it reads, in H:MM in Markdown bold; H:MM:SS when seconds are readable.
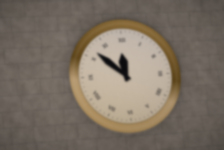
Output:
**11:52**
